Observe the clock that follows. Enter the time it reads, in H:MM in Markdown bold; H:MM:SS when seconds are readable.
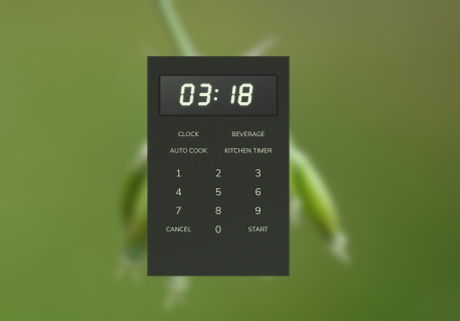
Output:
**3:18**
